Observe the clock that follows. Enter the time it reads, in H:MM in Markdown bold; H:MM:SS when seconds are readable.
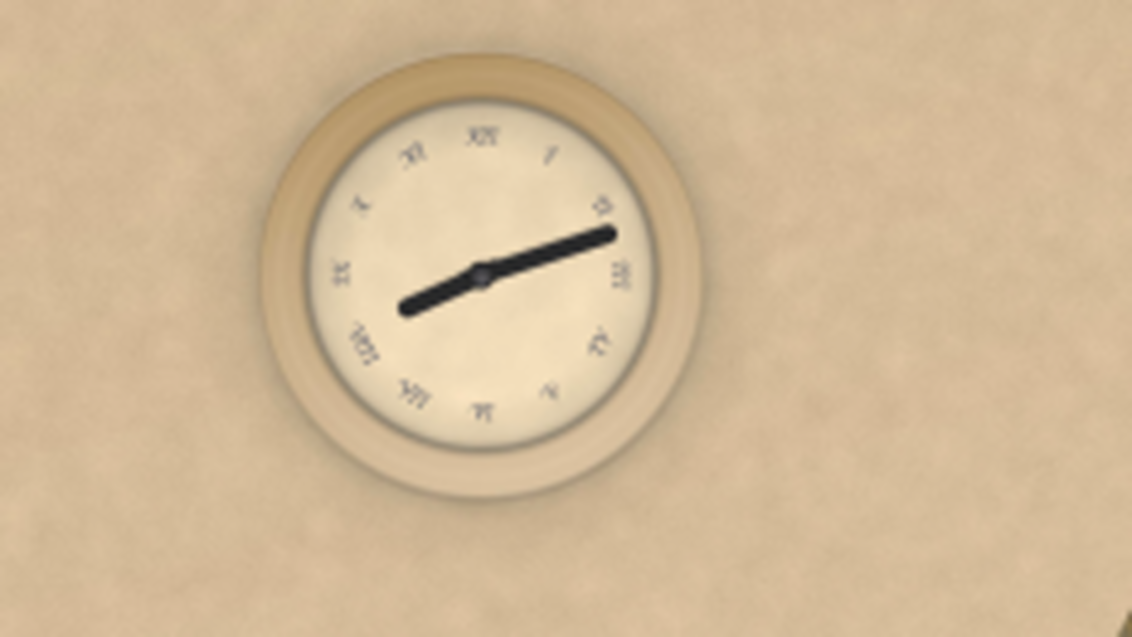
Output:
**8:12**
